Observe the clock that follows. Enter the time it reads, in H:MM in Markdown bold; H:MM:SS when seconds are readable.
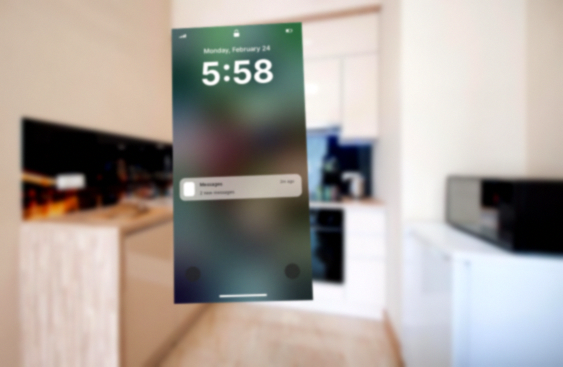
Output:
**5:58**
